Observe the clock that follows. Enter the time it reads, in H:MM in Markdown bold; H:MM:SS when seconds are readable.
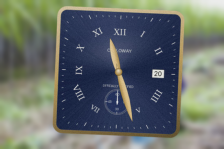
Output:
**11:27**
